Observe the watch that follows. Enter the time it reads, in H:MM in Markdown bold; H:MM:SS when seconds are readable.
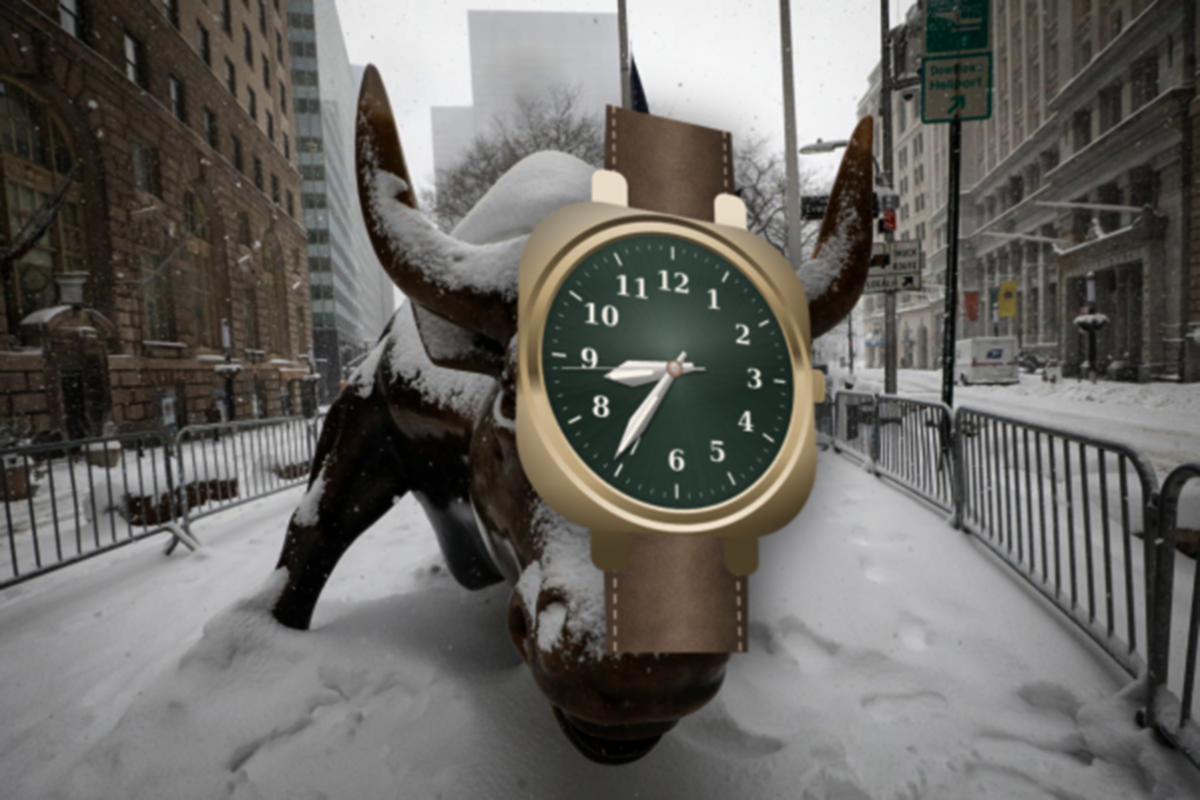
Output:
**8:35:44**
